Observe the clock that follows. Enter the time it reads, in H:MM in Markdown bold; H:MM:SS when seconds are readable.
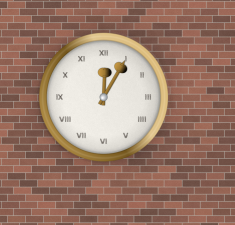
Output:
**12:05**
